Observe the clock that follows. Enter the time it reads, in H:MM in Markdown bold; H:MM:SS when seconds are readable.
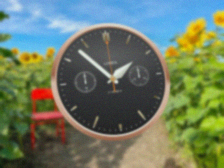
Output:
**1:53**
